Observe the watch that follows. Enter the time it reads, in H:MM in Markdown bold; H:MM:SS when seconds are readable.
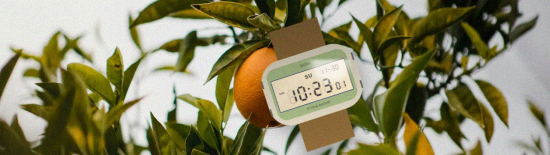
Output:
**10:23:01**
